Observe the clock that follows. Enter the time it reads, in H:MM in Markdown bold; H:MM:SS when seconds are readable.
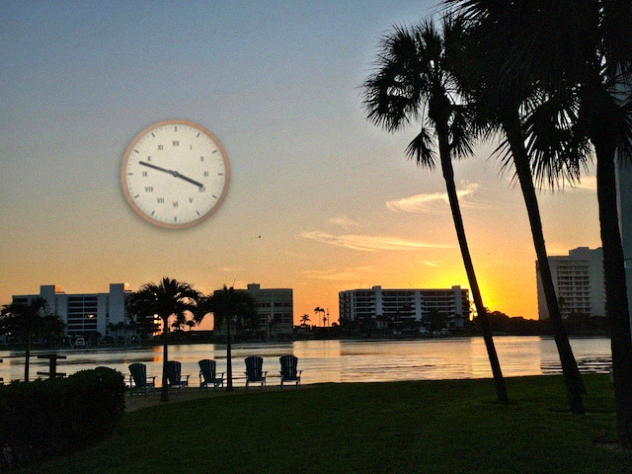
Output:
**3:48**
